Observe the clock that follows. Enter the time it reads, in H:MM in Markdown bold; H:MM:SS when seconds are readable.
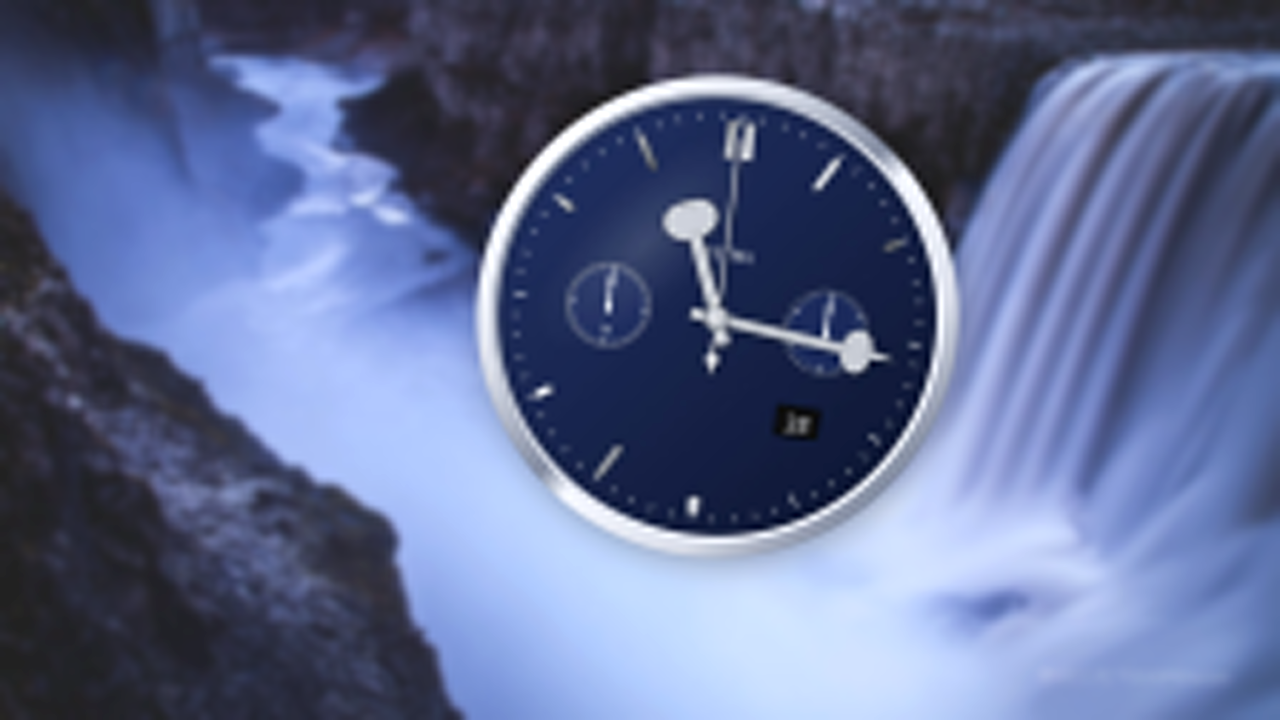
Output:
**11:16**
